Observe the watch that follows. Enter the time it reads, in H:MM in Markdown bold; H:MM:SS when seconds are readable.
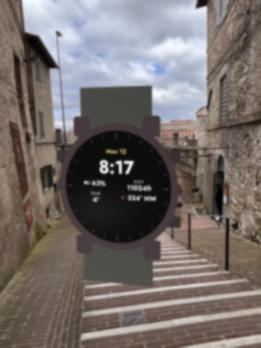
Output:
**8:17**
